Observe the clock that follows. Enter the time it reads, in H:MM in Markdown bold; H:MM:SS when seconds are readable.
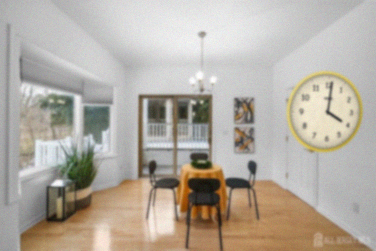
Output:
**4:01**
